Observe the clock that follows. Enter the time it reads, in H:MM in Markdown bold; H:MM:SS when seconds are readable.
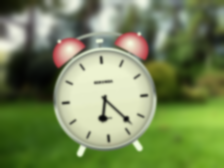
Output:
**6:23**
